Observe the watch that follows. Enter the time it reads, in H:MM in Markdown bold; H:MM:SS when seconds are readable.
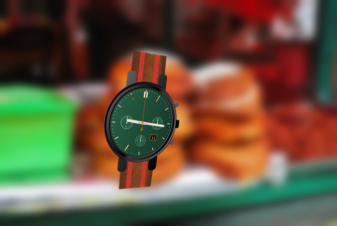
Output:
**9:16**
